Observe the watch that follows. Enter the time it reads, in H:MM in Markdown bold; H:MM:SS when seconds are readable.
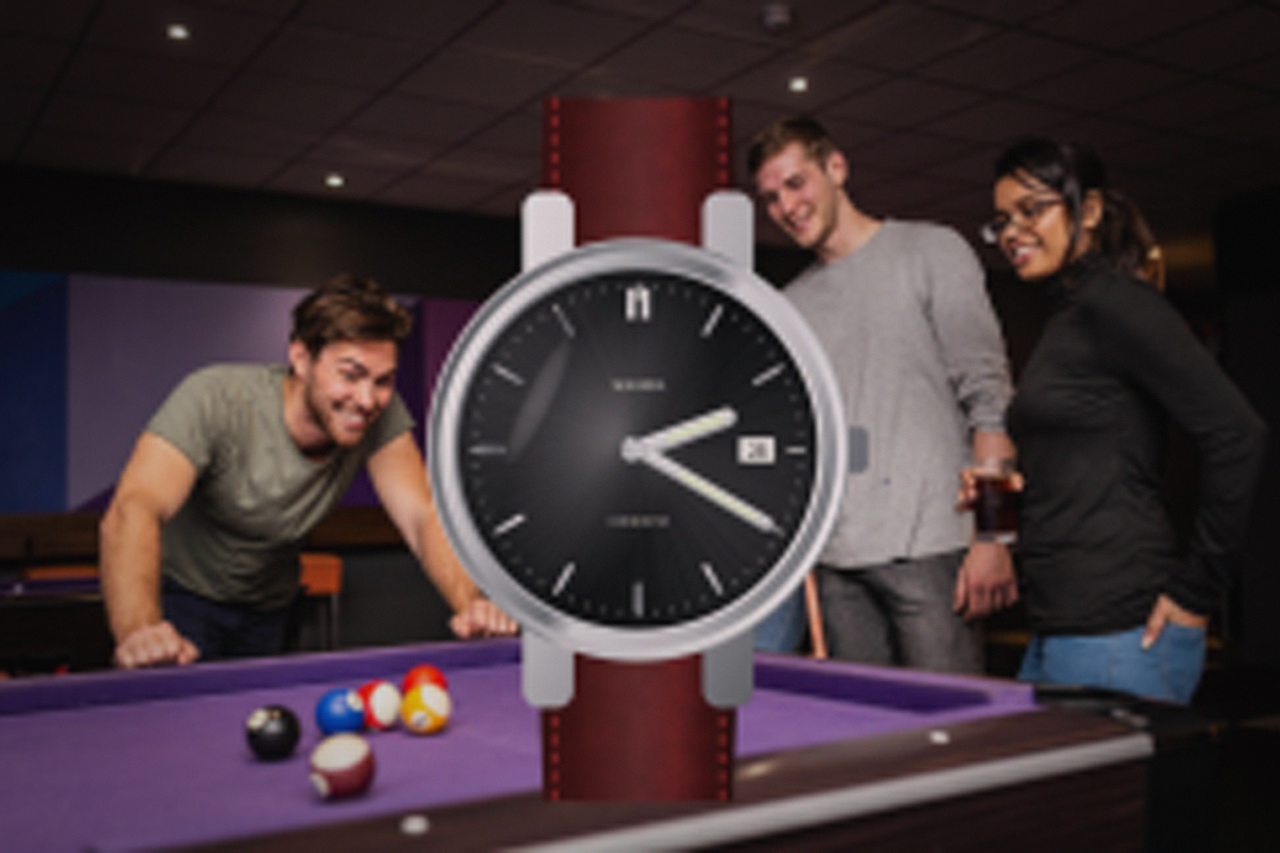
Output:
**2:20**
